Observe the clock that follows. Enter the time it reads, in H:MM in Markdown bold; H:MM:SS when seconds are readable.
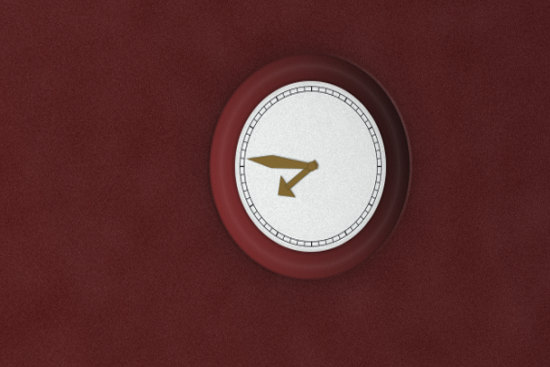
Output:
**7:46**
